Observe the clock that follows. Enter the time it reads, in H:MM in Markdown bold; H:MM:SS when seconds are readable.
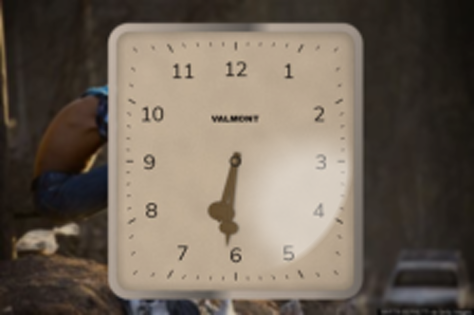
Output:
**6:31**
